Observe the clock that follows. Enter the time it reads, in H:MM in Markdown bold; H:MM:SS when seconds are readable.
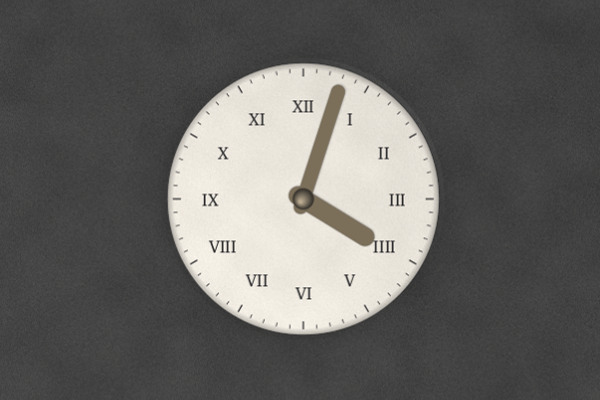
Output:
**4:03**
